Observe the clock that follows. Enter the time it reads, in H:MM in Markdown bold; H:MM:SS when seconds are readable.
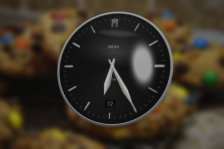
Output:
**6:25**
